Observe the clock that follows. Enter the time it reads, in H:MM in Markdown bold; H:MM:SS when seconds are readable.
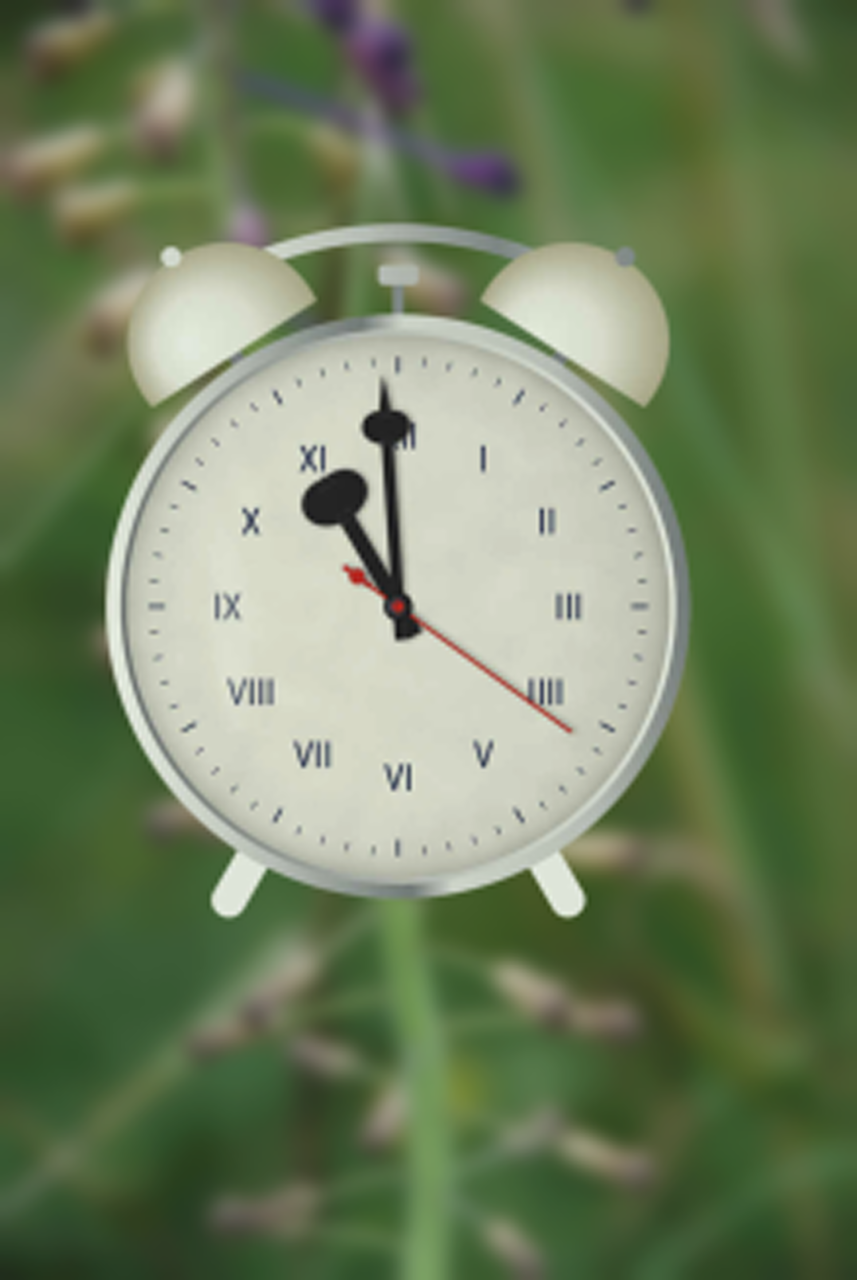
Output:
**10:59:21**
